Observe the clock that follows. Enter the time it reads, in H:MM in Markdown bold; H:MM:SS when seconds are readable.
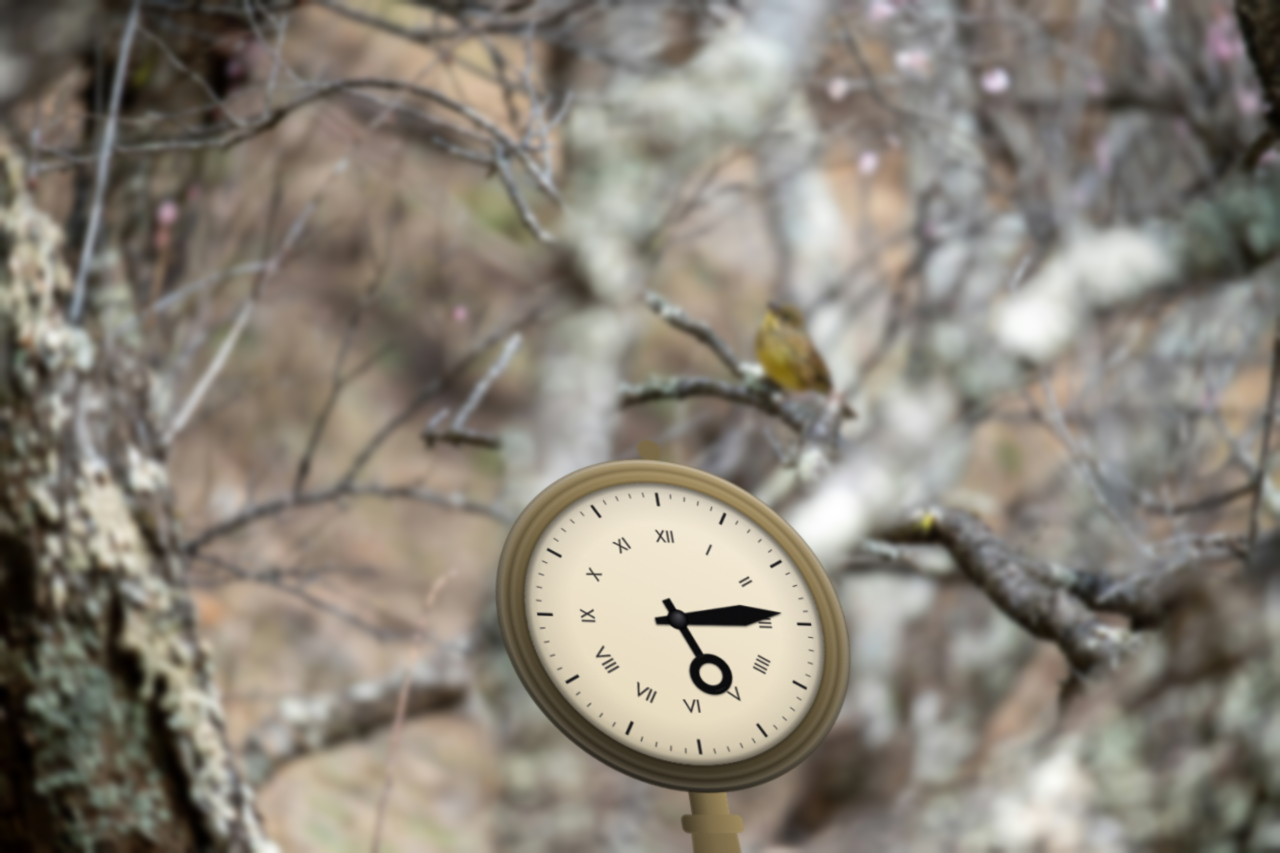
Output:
**5:14**
